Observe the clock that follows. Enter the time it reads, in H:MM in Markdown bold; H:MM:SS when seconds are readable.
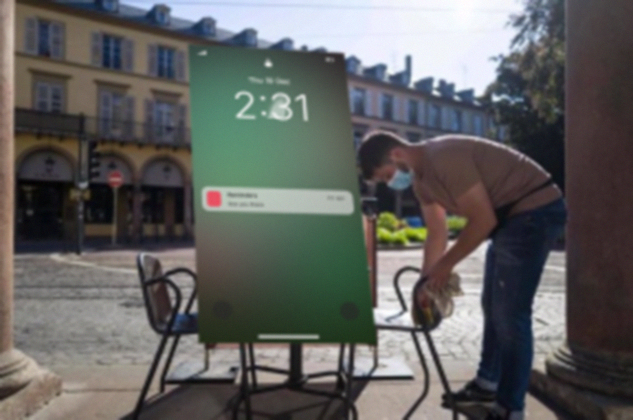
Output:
**2:31**
